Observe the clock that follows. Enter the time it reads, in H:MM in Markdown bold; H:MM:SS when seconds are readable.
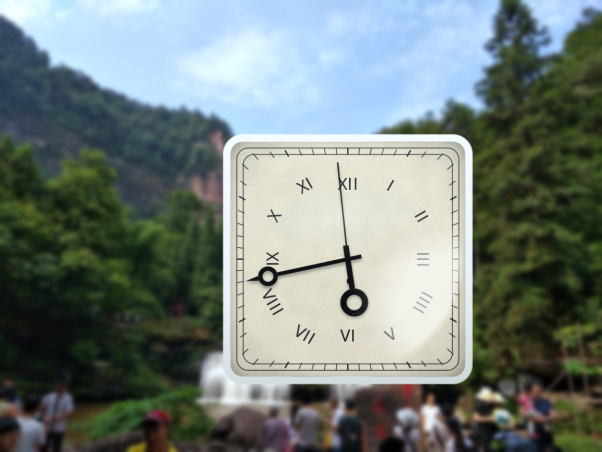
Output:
**5:42:59**
